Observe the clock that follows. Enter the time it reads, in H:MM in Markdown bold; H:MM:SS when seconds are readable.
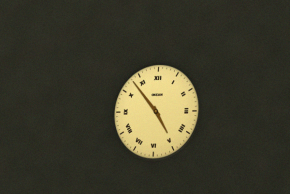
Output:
**4:53**
